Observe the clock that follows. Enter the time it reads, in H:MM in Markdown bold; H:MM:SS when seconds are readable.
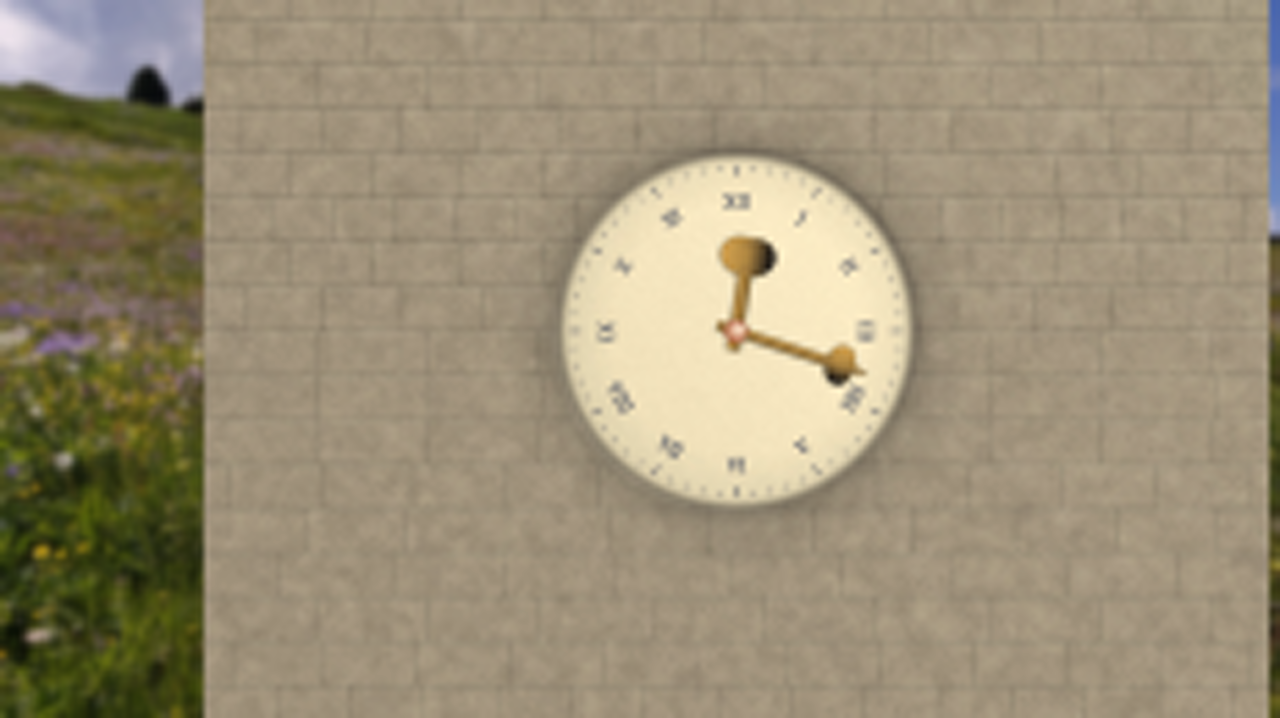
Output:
**12:18**
